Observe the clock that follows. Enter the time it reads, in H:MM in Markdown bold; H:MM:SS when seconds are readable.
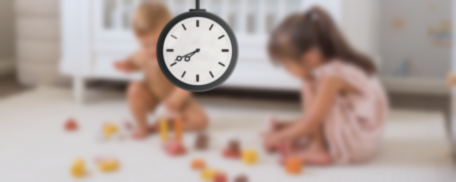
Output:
**7:41**
